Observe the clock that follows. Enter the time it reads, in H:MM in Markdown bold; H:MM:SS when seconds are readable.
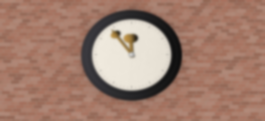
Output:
**11:54**
